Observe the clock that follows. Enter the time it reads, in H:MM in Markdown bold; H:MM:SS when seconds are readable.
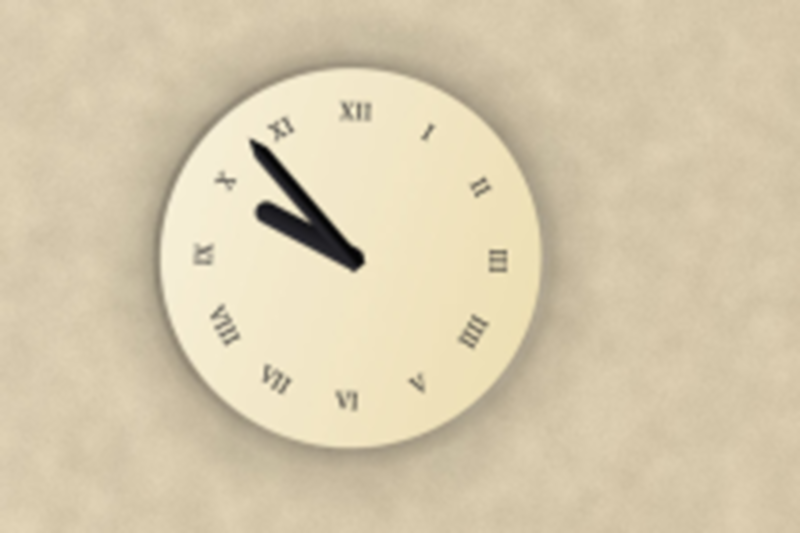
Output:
**9:53**
